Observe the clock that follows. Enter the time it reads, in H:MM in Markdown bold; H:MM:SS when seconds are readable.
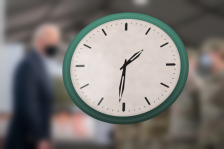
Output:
**1:31**
